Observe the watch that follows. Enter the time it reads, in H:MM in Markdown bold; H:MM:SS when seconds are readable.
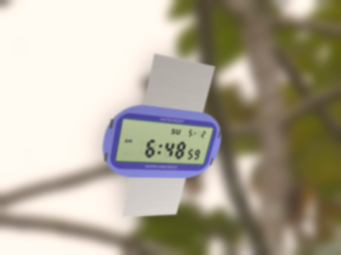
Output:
**6:48:59**
